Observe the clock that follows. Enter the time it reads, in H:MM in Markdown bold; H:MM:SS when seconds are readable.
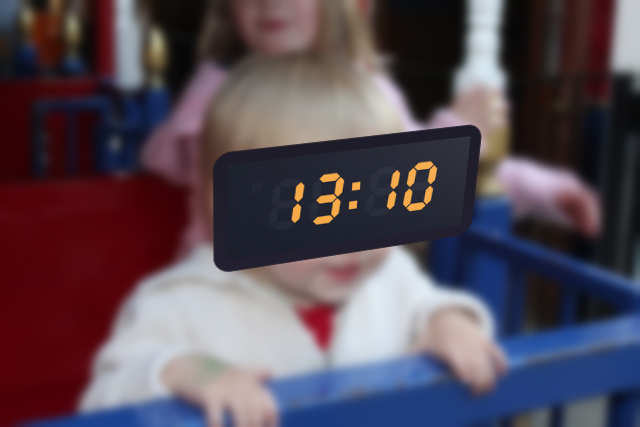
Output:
**13:10**
